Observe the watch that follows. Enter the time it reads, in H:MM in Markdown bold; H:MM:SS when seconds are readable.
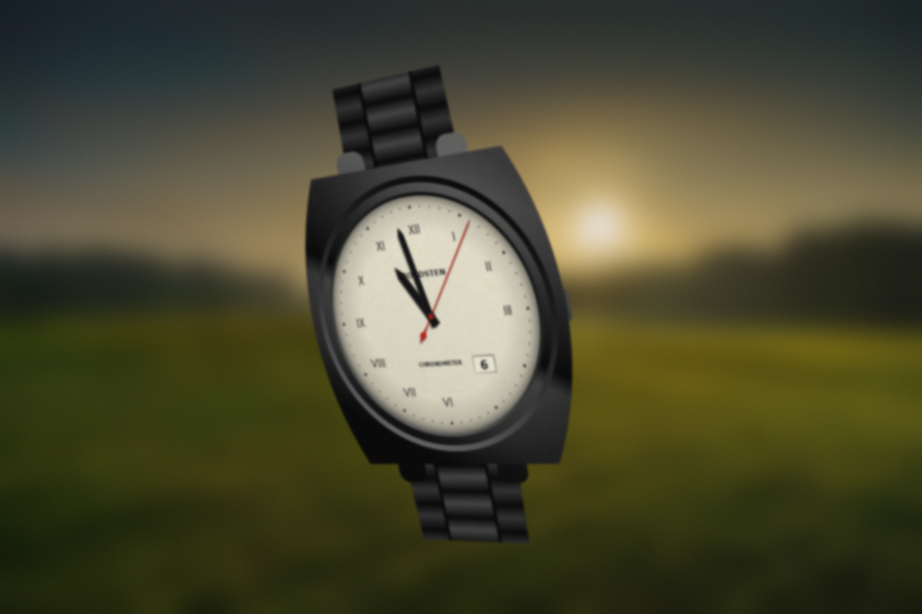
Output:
**10:58:06**
